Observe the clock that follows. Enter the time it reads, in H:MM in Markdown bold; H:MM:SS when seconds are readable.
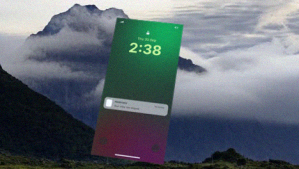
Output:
**2:38**
